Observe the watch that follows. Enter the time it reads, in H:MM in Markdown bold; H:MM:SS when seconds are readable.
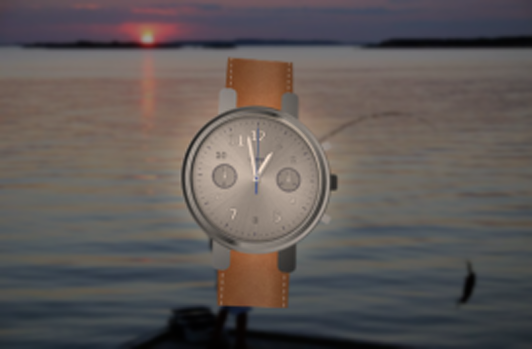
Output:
**12:58**
